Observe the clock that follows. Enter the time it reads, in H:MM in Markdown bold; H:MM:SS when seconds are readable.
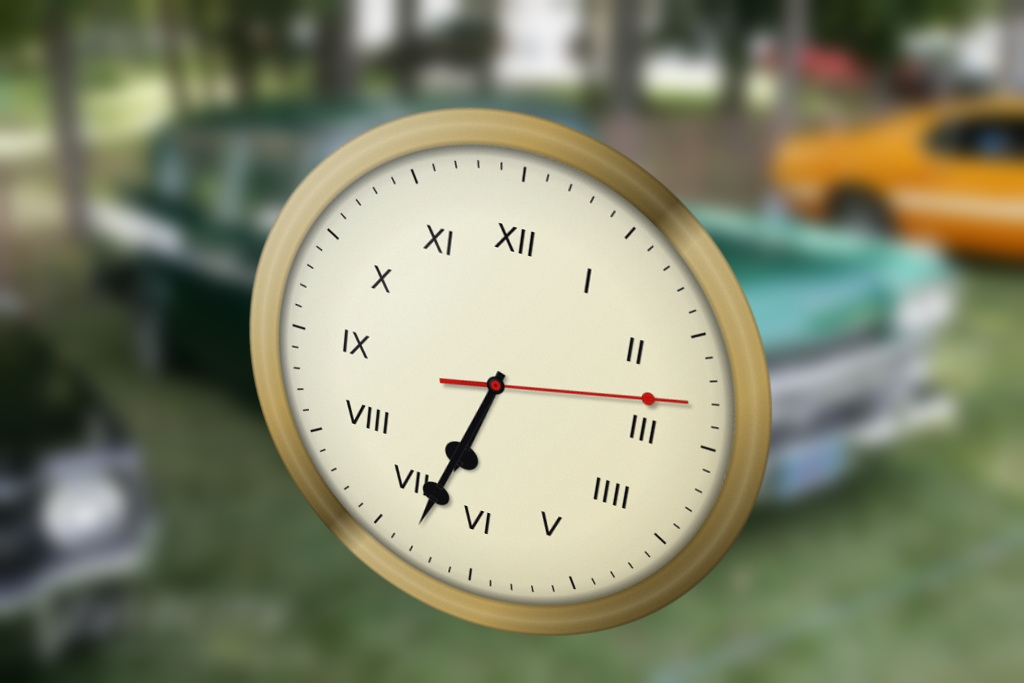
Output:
**6:33:13**
